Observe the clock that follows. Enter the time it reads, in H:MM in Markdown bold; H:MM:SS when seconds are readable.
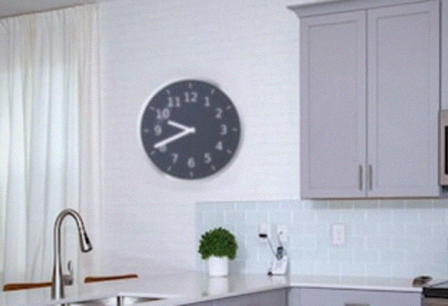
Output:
**9:41**
